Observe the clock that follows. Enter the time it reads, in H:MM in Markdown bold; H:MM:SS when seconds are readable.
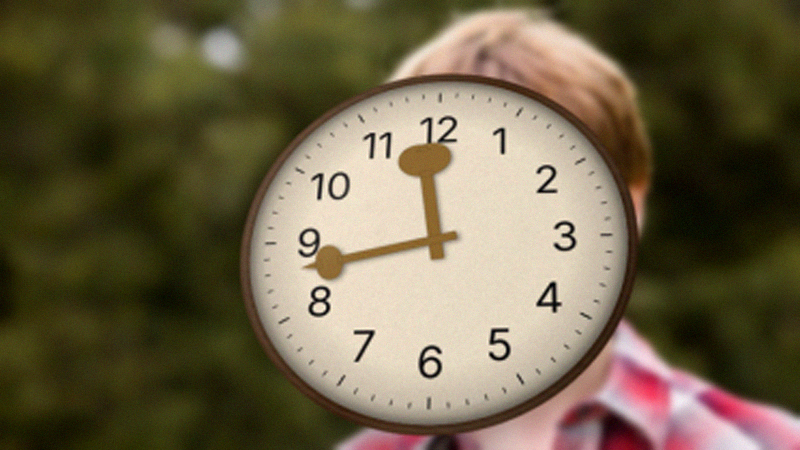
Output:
**11:43**
